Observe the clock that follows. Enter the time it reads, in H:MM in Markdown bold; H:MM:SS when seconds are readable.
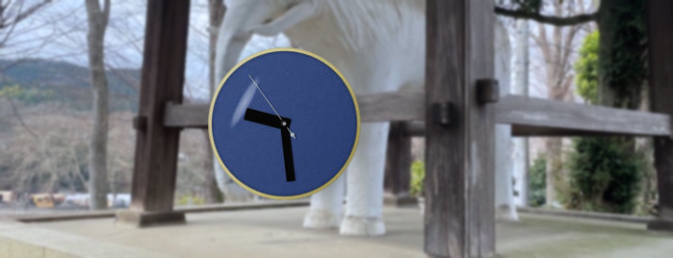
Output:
**9:28:54**
